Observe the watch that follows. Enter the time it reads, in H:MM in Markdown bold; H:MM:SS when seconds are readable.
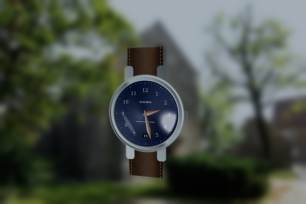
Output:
**2:28**
